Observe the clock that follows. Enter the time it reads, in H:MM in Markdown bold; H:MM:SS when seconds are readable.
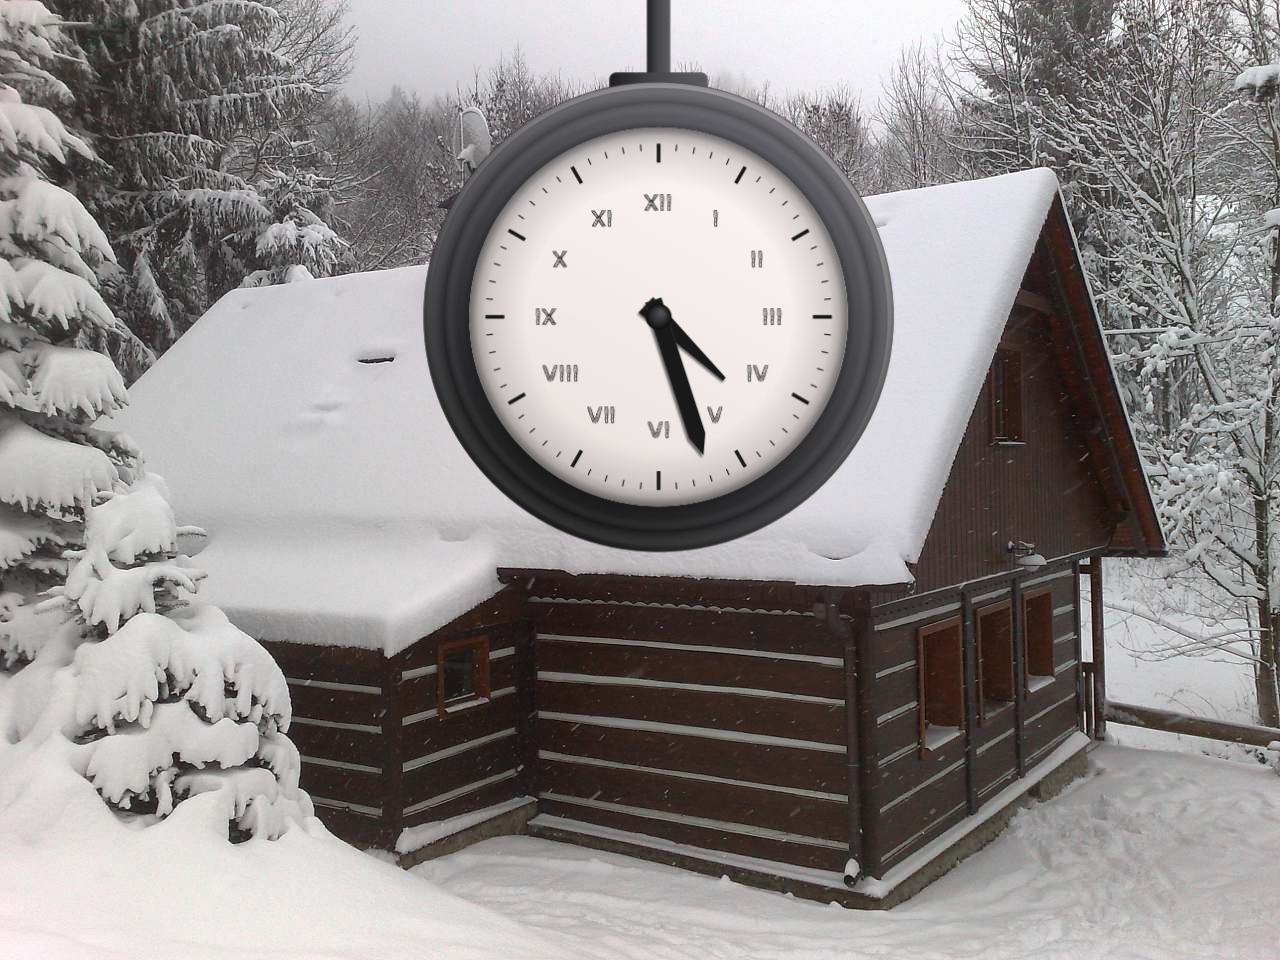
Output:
**4:27**
